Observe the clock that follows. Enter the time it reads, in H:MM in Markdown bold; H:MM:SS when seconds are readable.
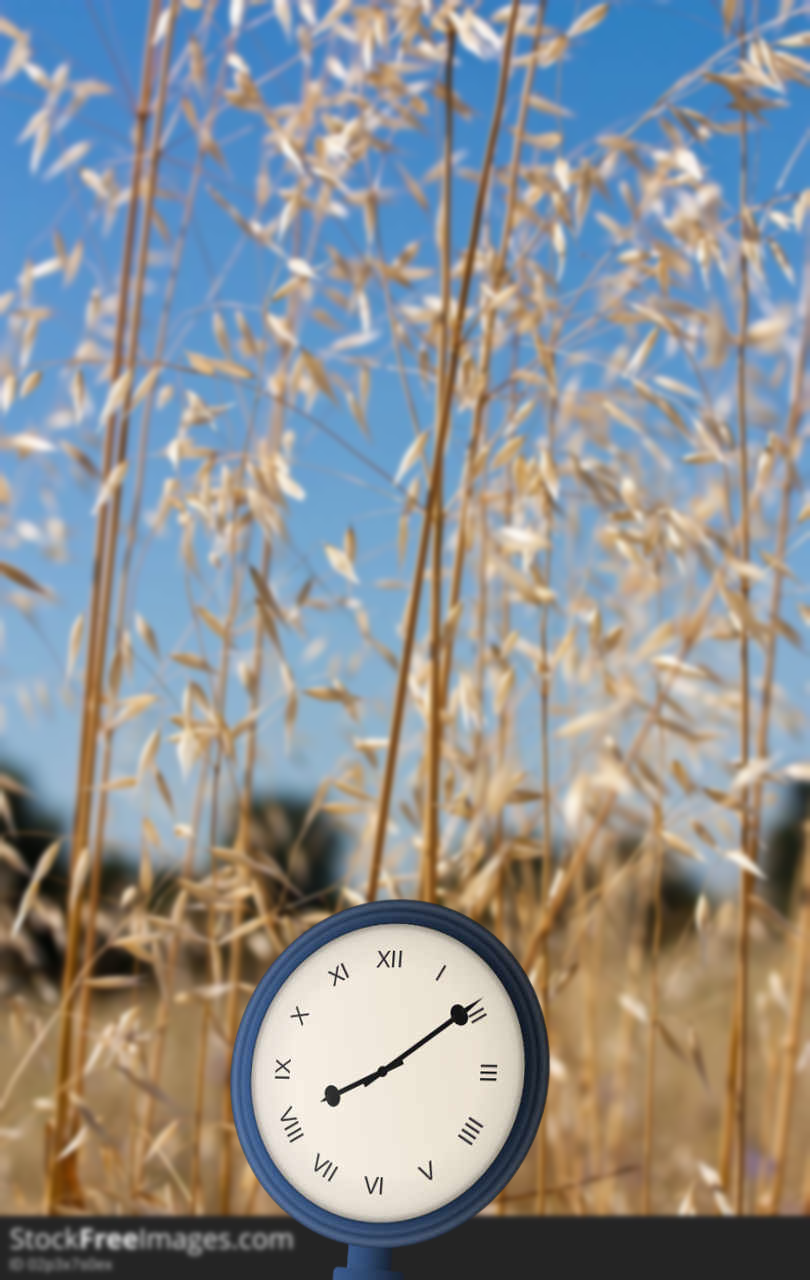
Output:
**8:09**
